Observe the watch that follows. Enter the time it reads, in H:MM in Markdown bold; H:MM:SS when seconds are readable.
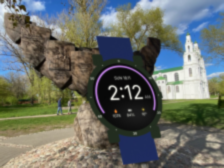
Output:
**2:12**
